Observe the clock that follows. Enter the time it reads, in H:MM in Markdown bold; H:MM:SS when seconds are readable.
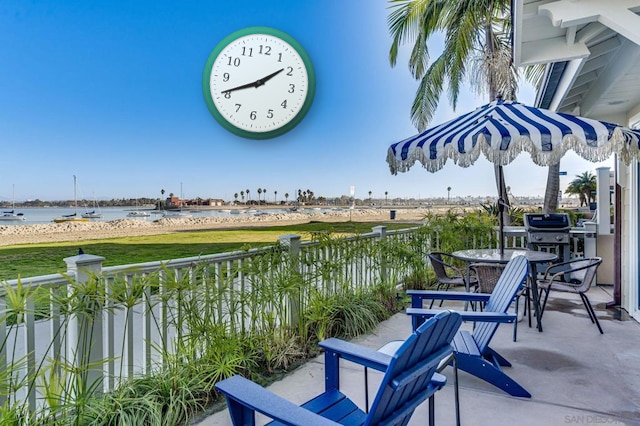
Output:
**1:41**
